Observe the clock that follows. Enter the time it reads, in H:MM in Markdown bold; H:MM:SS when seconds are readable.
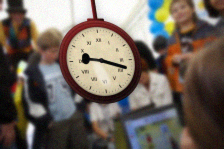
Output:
**9:18**
